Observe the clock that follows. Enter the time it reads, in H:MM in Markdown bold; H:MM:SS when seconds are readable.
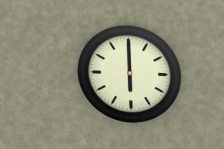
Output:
**6:00**
